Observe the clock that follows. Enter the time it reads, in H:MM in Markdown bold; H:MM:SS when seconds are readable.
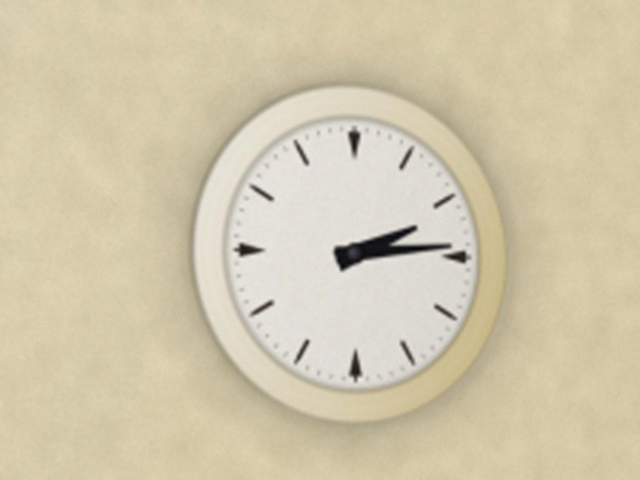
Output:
**2:14**
